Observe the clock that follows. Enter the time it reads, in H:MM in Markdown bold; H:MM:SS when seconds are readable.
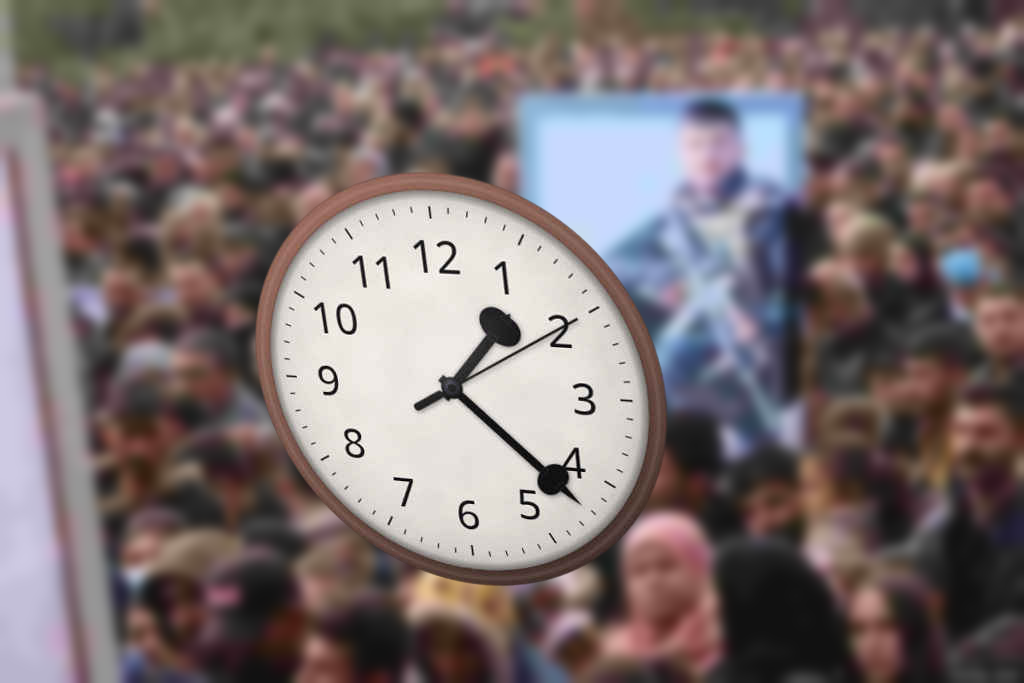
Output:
**1:22:10**
